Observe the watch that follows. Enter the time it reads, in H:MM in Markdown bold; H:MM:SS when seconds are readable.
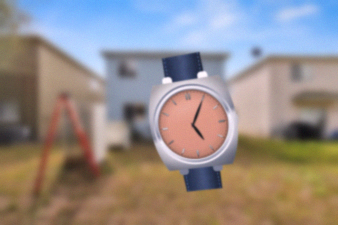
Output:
**5:05**
